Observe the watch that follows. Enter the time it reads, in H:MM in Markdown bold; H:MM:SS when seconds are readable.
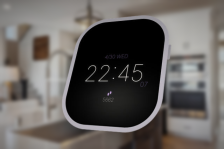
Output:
**22:45**
